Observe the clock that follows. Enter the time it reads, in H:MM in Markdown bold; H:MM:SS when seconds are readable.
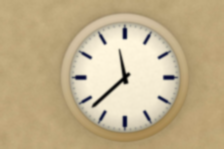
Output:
**11:38**
